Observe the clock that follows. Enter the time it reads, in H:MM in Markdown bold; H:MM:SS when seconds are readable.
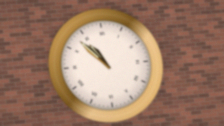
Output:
**10:53**
